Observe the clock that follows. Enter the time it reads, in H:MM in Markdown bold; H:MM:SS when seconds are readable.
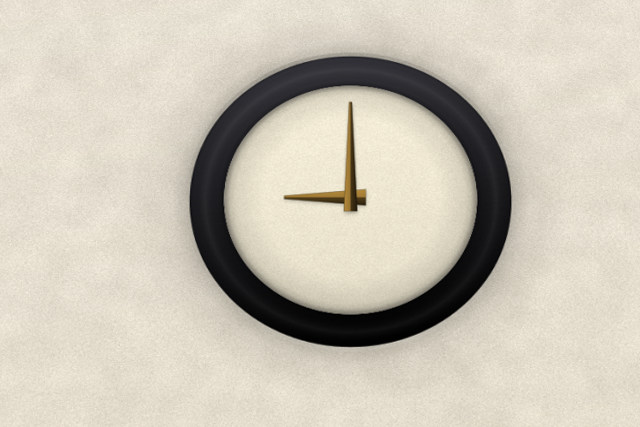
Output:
**9:00**
